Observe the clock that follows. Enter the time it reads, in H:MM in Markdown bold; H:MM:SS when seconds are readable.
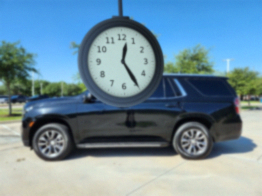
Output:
**12:25**
